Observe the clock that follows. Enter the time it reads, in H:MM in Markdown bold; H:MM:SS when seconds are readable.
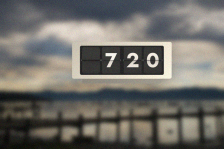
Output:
**7:20**
